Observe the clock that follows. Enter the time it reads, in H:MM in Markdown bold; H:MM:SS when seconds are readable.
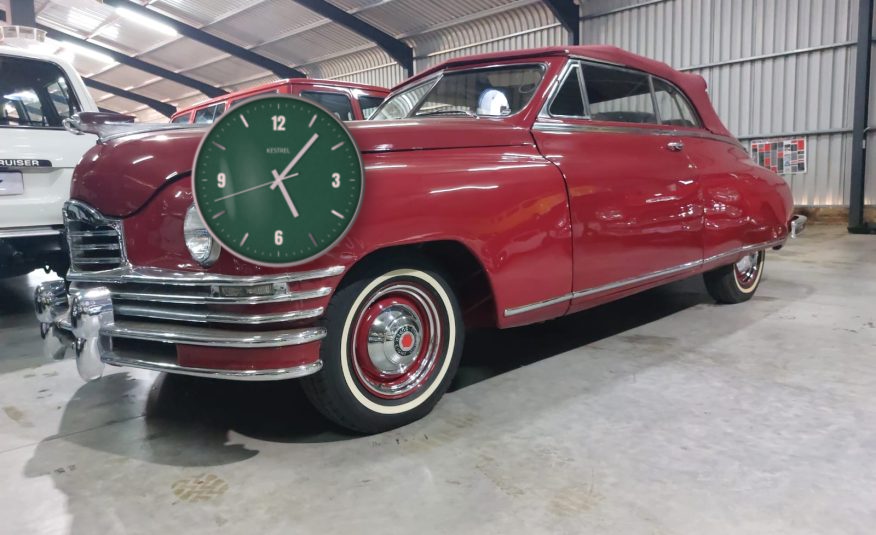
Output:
**5:06:42**
